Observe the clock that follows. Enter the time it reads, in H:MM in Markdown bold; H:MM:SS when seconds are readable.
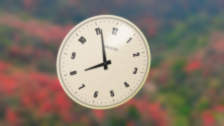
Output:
**7:56**
